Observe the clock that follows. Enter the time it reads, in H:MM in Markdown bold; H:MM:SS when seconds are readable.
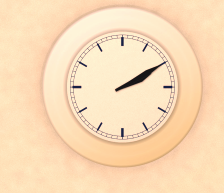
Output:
**2:10**
